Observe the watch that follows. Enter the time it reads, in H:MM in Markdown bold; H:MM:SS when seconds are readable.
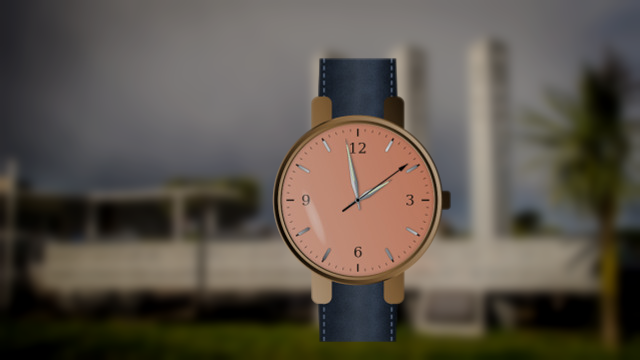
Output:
**1:58:09**
